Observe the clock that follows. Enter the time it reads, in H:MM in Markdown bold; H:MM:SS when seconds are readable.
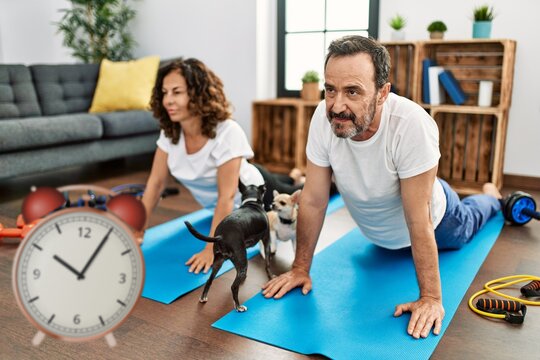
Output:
**10:05**
